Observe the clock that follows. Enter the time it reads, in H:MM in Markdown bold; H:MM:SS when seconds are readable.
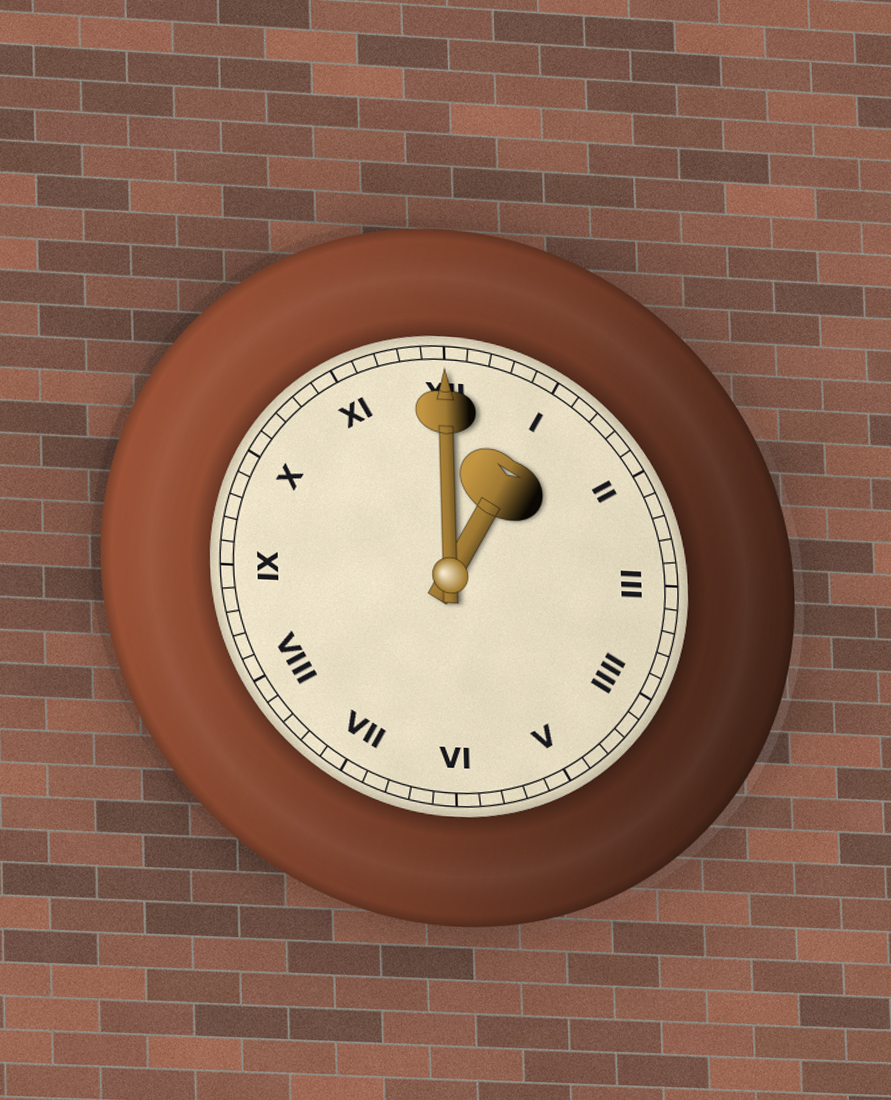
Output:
**1:00**
